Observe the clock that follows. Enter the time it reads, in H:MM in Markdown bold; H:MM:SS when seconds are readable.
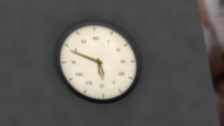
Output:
**5:49**
